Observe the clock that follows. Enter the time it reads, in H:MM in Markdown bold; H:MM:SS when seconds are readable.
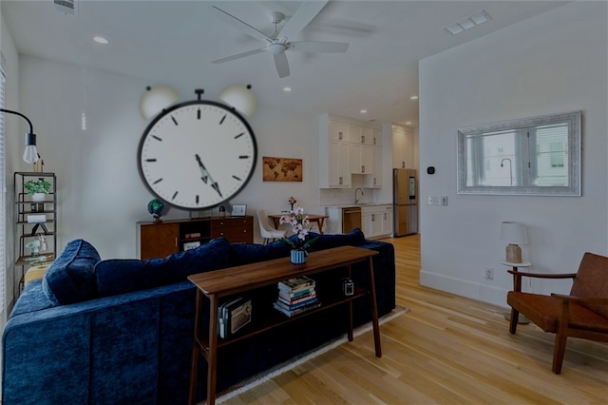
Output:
**5:25**
